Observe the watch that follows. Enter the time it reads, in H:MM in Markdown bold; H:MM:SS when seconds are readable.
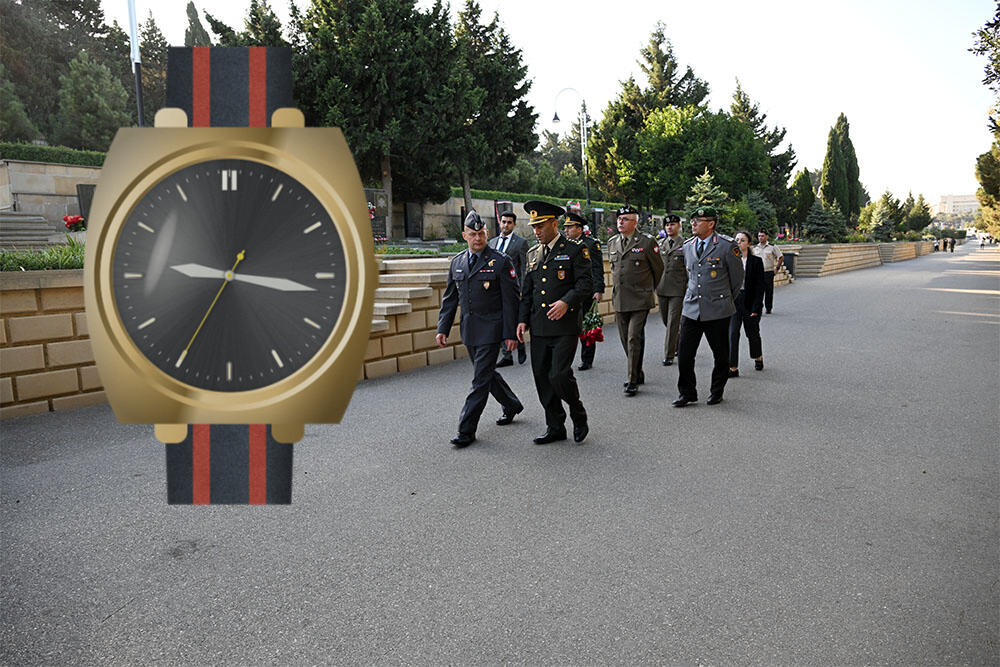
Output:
**9:16:35**
